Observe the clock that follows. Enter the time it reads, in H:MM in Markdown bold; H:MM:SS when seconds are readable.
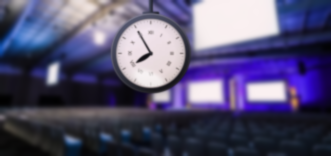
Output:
**7:55**
